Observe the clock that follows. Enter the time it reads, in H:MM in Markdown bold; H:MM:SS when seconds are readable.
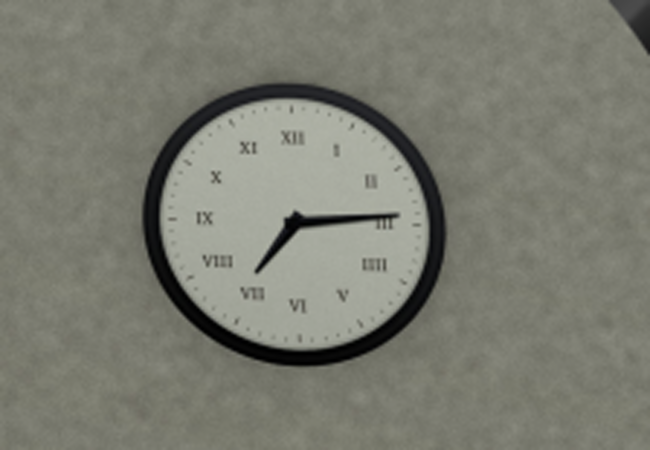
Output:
**7:14**
